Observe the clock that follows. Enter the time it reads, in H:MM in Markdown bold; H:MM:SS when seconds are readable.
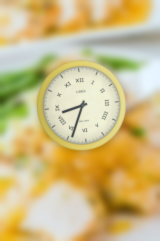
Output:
**8:34**
